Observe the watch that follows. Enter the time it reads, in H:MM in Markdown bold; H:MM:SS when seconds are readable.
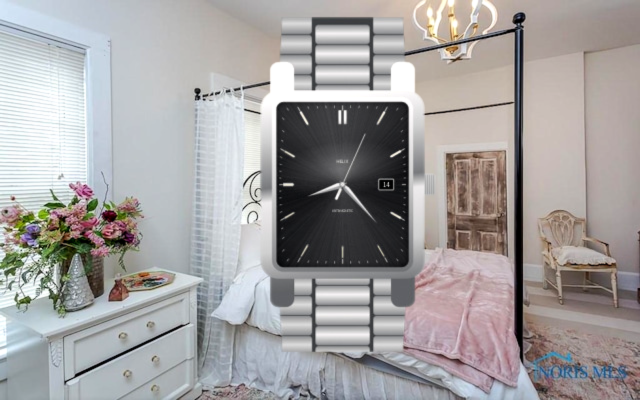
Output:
**8:23:04**
